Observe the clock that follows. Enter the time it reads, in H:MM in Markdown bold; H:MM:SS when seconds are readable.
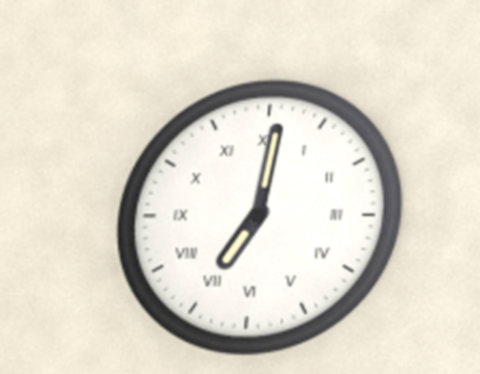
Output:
**7:01**
